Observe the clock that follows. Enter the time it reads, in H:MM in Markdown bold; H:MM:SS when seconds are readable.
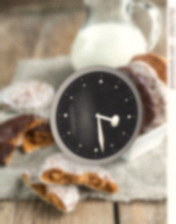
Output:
**3:28**
